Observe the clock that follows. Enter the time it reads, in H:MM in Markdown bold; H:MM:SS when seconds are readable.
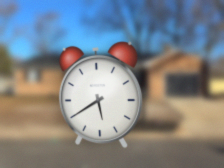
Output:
**5:40**
